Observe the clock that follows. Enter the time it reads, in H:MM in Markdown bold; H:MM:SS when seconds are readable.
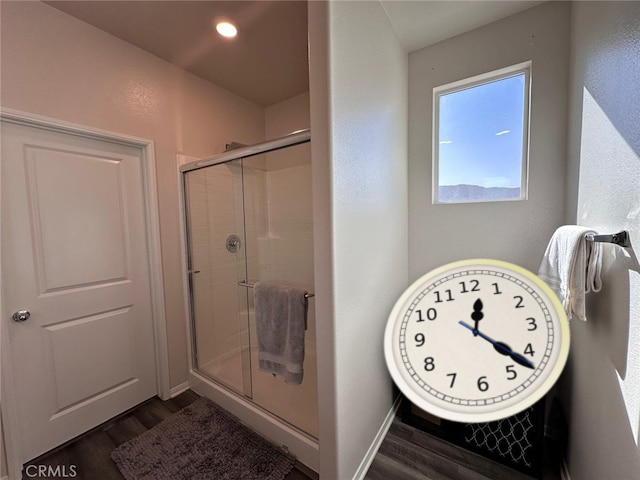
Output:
**12:22:22**
